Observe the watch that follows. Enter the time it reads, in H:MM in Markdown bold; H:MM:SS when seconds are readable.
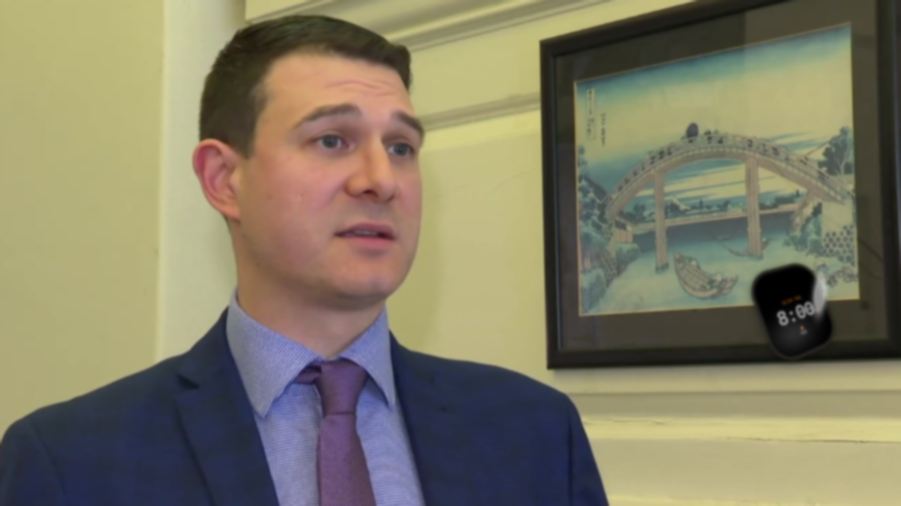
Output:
**8:00**
